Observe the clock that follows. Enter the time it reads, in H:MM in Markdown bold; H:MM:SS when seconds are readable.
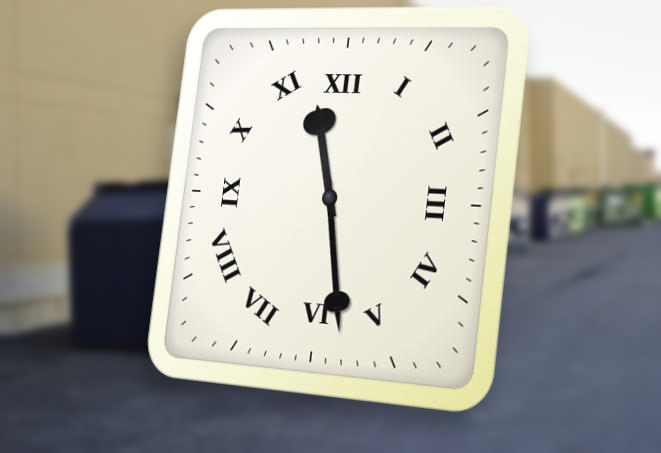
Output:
**11:28**
